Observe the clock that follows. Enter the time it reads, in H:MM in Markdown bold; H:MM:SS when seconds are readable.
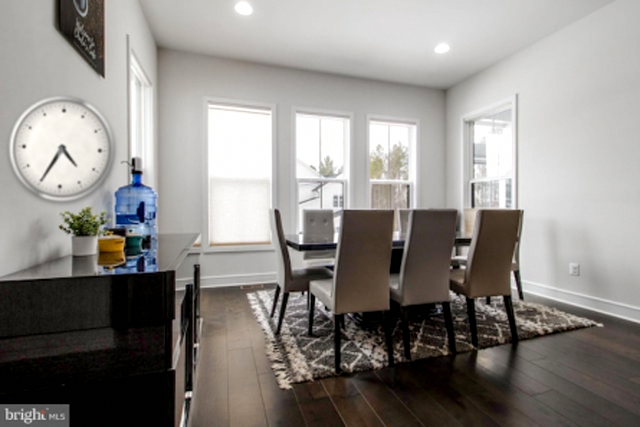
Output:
**4:35**
